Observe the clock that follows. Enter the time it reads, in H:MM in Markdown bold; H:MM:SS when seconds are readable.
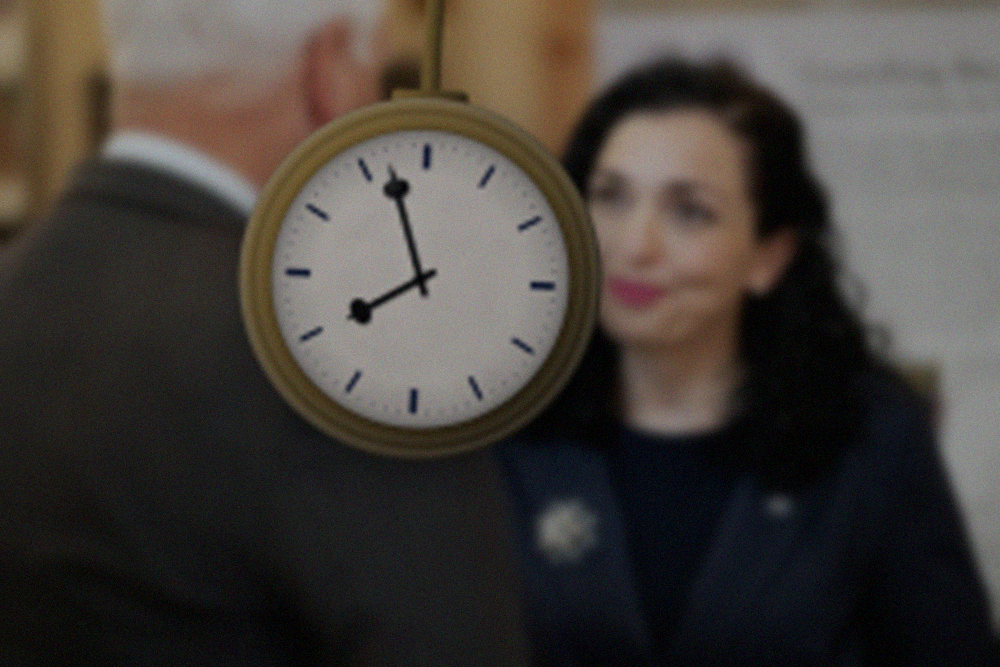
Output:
**7:57**
